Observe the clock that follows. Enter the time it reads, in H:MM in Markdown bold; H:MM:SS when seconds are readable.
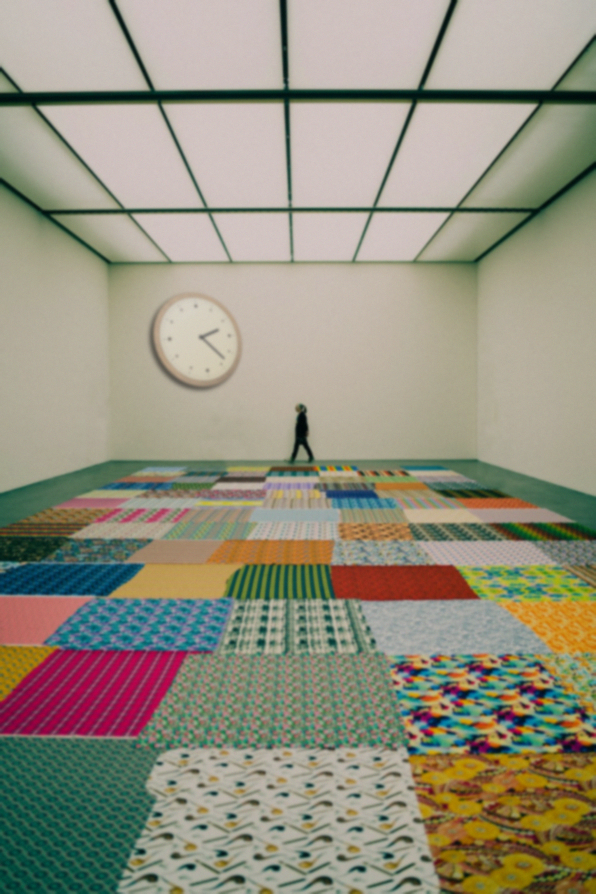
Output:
**2:23**
